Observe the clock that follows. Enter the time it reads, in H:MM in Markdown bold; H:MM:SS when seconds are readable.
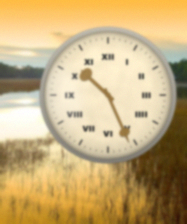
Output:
**10:26**
